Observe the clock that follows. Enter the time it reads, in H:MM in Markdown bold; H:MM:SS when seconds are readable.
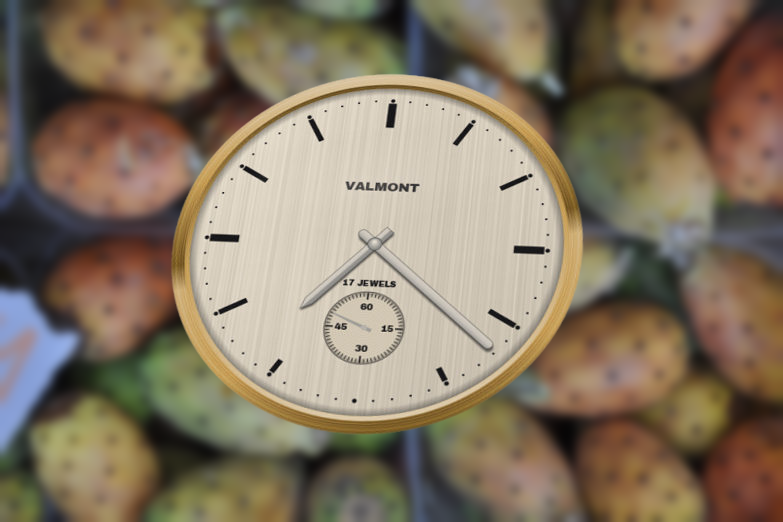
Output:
**7:21:49**
